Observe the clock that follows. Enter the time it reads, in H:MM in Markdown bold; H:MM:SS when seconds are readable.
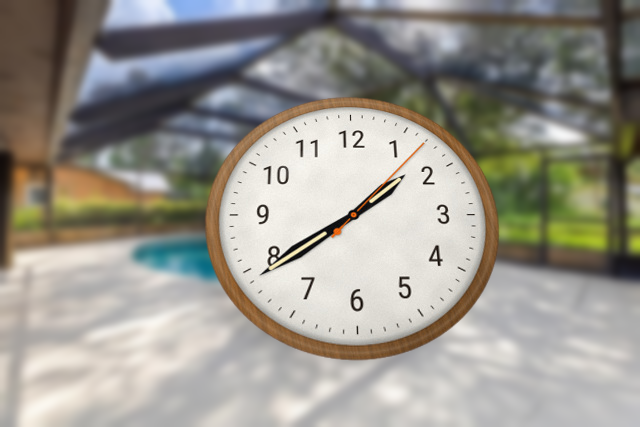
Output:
**1:39:07**
